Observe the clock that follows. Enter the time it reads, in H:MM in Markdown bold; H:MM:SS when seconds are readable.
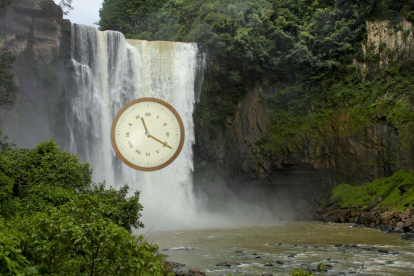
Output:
**11:20**
